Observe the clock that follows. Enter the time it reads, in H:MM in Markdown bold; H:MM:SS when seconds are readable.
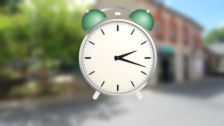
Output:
**2:18**
